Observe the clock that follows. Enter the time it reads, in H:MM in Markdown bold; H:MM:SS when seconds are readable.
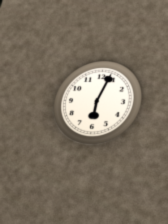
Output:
**6:03**
